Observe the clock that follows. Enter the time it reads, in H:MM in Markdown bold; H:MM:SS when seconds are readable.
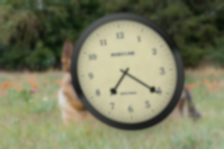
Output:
**7:21**
